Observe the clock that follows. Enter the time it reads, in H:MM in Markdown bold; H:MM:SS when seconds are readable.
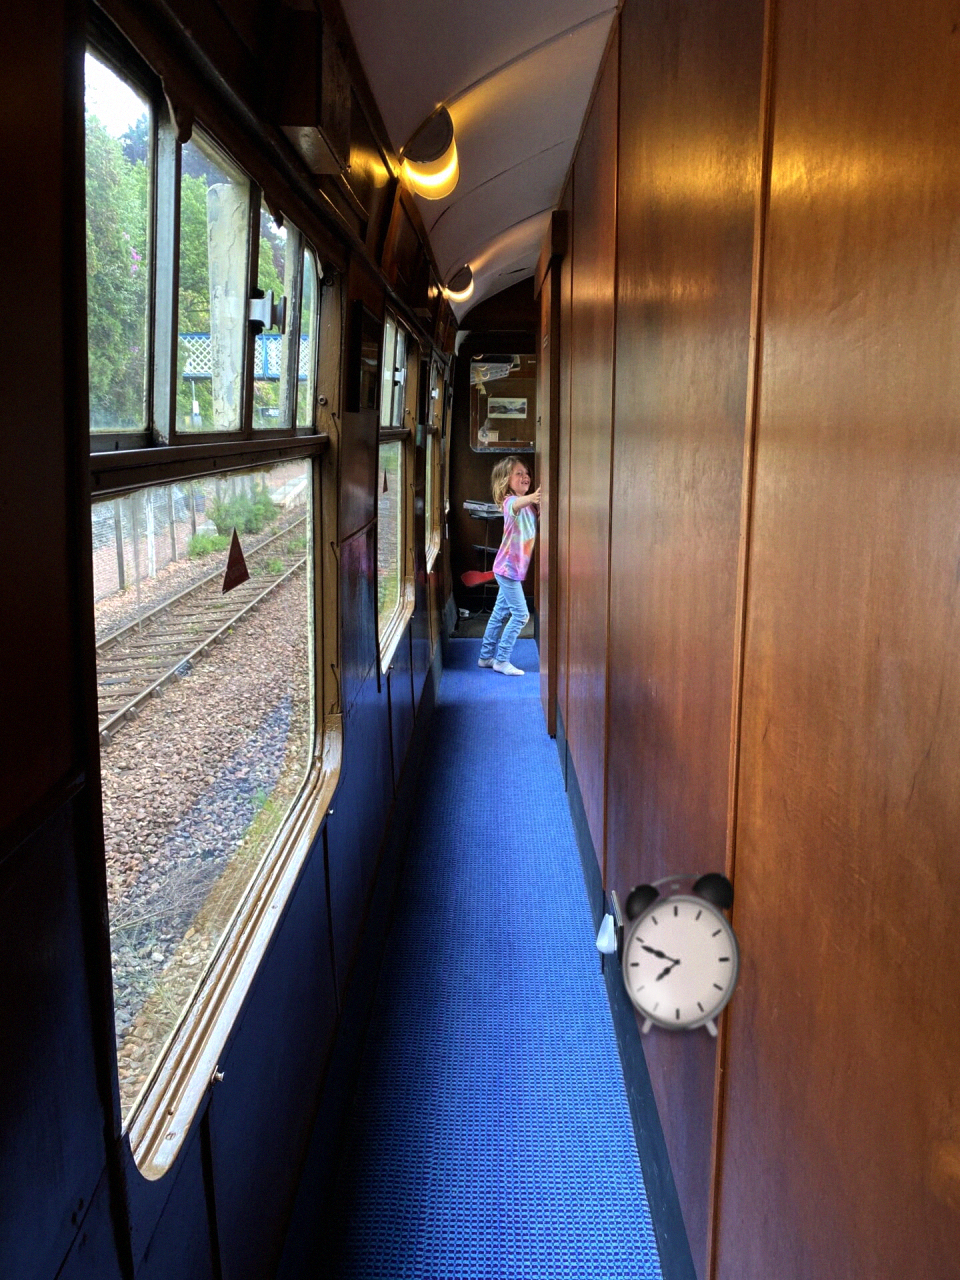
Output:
**7:49**
